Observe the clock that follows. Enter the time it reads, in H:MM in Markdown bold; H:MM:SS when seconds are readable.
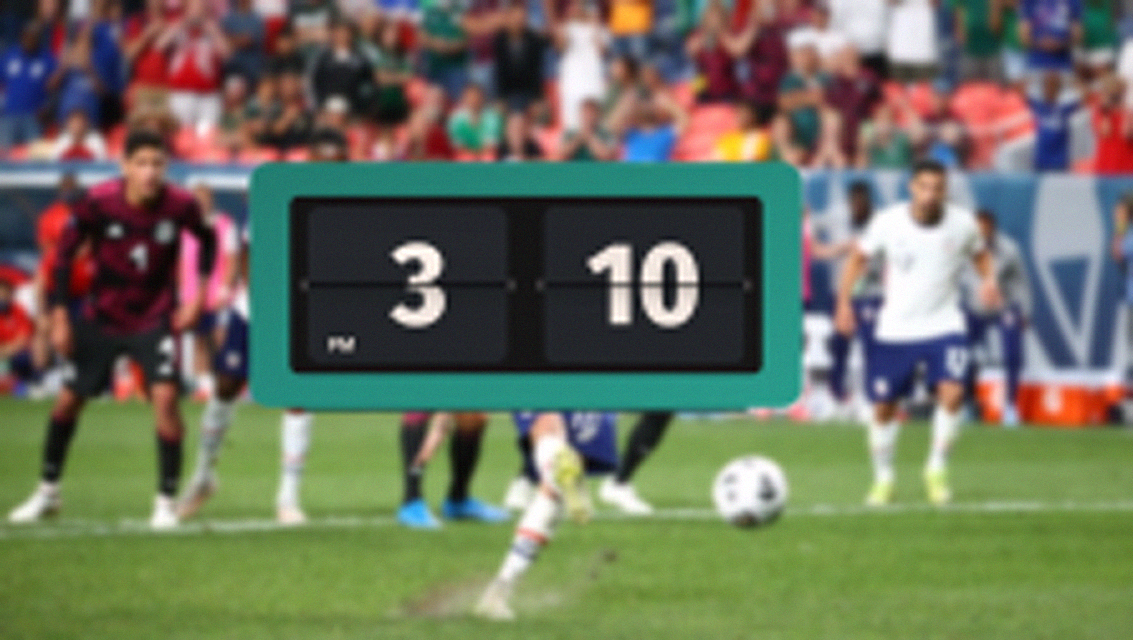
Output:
**3:10**
